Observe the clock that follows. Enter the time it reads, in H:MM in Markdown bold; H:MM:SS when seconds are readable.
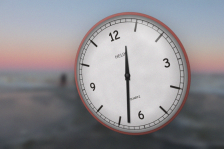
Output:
**12:33**
